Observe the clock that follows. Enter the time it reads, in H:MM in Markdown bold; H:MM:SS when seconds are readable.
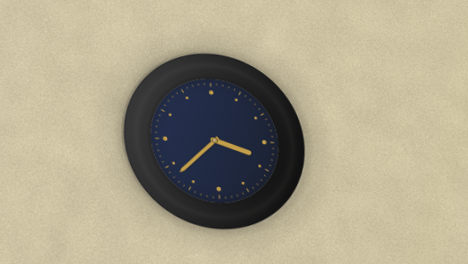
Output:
**3:38**
